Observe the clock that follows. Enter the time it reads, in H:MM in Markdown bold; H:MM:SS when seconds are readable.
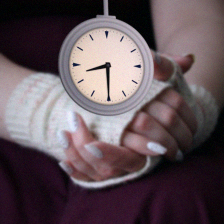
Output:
**8:30**
